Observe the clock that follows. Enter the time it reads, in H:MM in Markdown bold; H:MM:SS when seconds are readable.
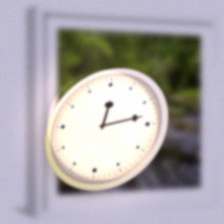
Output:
**12:13**
